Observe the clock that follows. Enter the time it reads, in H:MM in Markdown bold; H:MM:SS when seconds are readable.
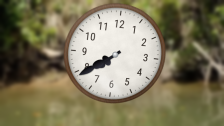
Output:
**7:39**
